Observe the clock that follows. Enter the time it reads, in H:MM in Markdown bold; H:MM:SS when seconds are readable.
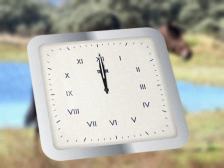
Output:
**12:00**
